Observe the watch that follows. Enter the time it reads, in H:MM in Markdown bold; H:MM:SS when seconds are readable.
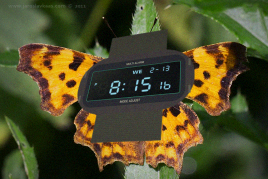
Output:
**8:15:16**
